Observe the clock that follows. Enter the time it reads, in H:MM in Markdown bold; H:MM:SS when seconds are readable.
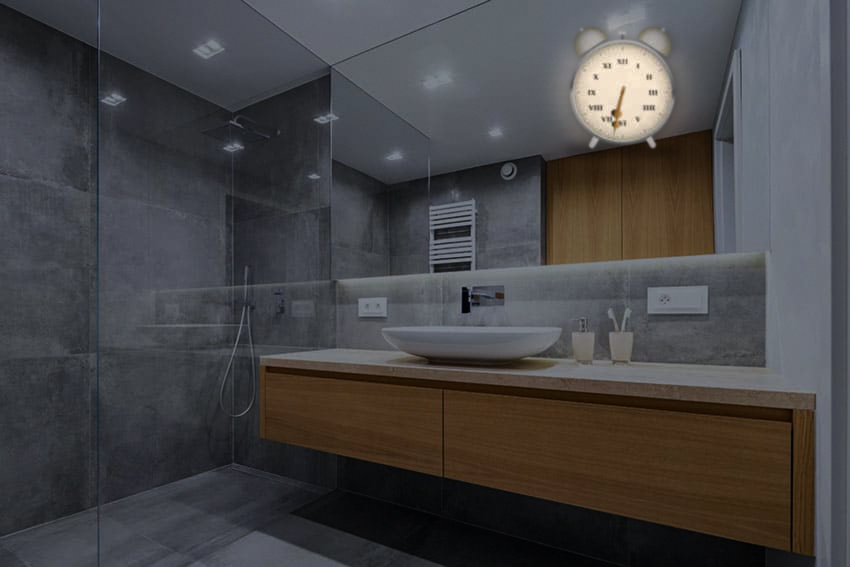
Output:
**6:32**
